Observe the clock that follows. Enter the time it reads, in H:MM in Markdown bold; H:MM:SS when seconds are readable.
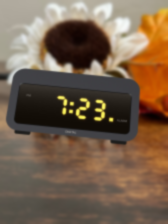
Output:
**7:23**
